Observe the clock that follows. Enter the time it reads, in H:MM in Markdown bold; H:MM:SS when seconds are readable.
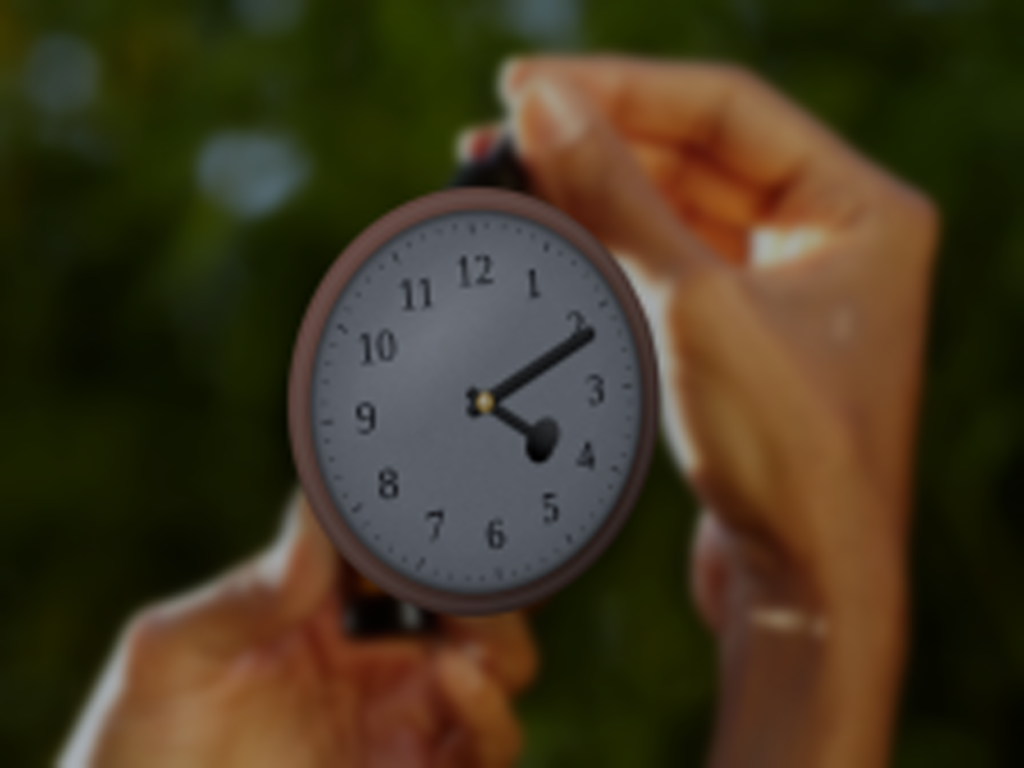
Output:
**4:11**
